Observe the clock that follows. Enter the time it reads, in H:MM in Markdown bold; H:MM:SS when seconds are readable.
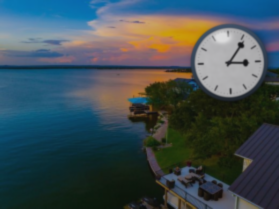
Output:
**3:06**
